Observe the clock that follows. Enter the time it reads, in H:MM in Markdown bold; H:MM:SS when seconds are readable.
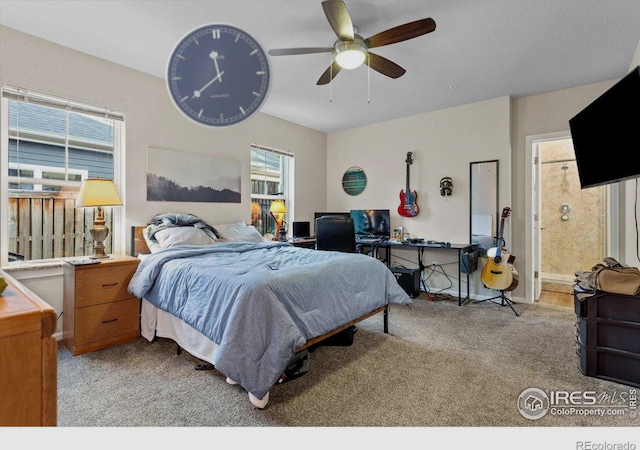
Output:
**11:39**
